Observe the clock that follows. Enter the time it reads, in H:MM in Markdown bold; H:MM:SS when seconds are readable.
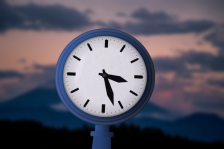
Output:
**3:27**
